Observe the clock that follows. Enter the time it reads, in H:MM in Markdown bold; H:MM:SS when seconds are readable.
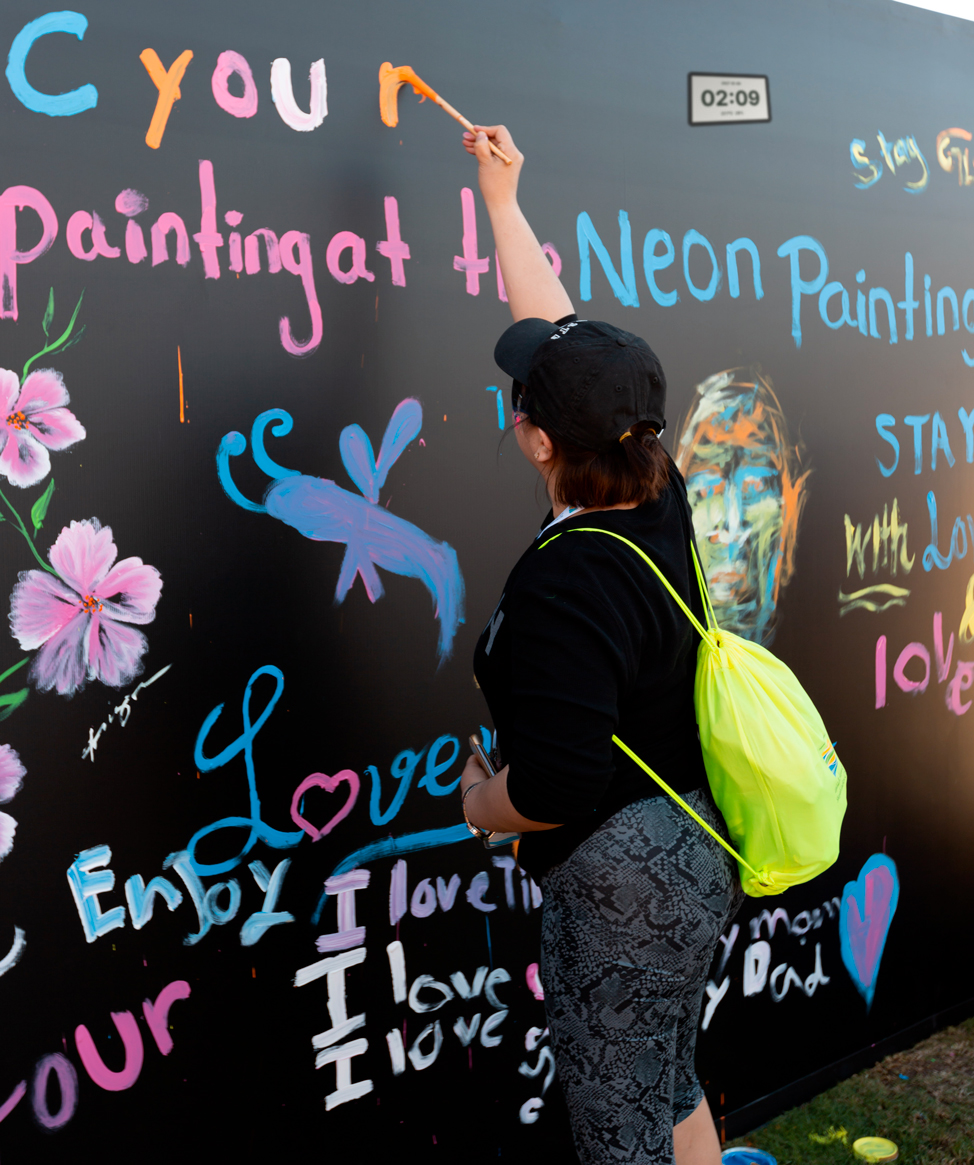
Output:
**2:09**
